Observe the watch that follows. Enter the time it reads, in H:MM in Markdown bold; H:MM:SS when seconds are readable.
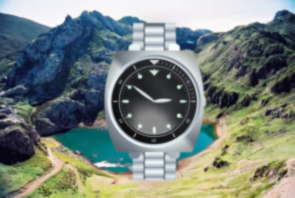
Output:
**2:51**
